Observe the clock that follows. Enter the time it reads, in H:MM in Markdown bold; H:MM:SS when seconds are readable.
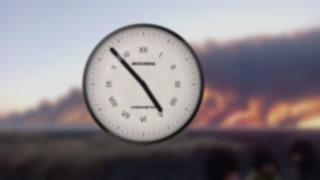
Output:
**4:53**
